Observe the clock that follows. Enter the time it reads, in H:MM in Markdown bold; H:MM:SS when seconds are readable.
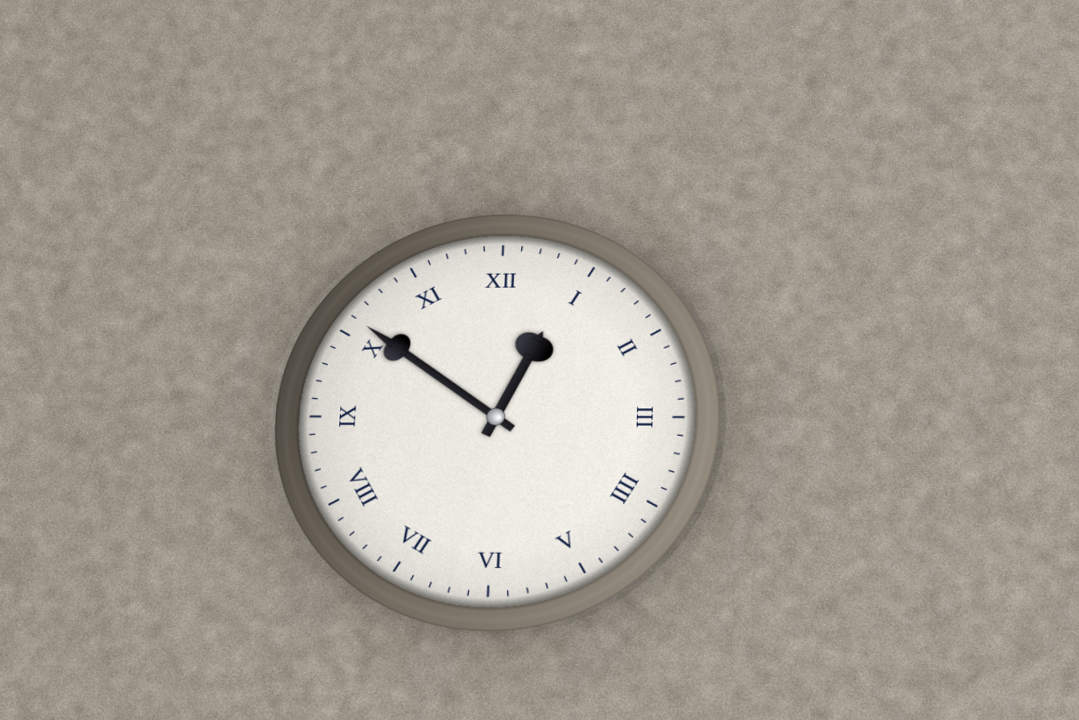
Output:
**12:51**
